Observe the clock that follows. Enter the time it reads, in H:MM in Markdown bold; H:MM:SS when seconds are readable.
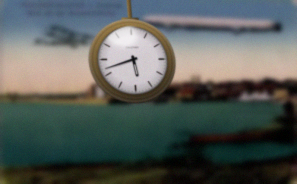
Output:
**5:42**
